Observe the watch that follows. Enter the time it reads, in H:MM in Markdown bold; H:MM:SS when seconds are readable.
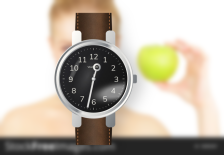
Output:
**12:32**
